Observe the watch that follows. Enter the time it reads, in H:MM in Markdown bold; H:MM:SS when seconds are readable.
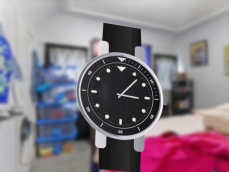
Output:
**3:07**
